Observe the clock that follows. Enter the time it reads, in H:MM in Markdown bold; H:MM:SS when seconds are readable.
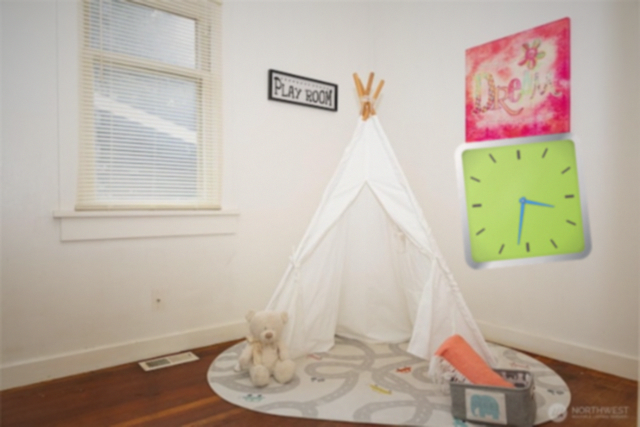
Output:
**3:32**
